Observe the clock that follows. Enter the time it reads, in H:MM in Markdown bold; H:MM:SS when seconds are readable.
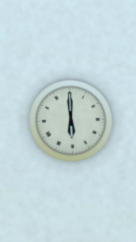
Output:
**6:00**
